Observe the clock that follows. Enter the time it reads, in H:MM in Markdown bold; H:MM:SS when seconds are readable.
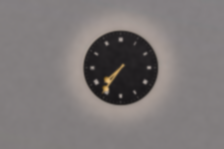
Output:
**7:36**
